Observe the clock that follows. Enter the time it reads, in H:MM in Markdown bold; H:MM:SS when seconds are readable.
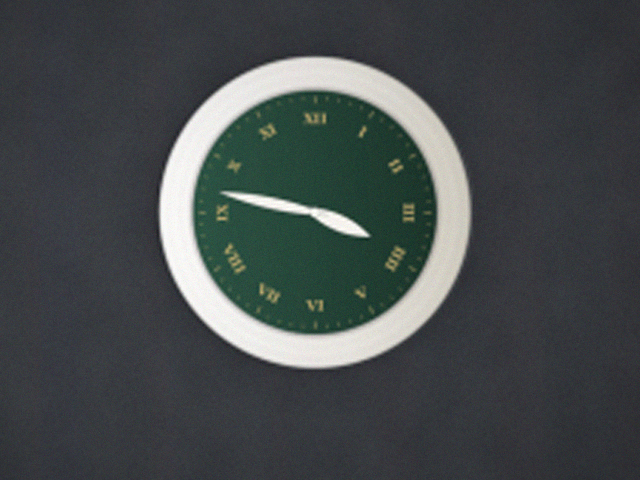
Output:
**3:47**
